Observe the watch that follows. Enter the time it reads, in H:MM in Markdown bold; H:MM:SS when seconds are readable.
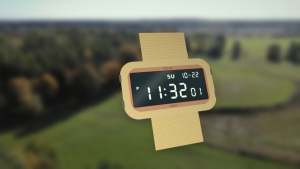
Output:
**11:32:01**
